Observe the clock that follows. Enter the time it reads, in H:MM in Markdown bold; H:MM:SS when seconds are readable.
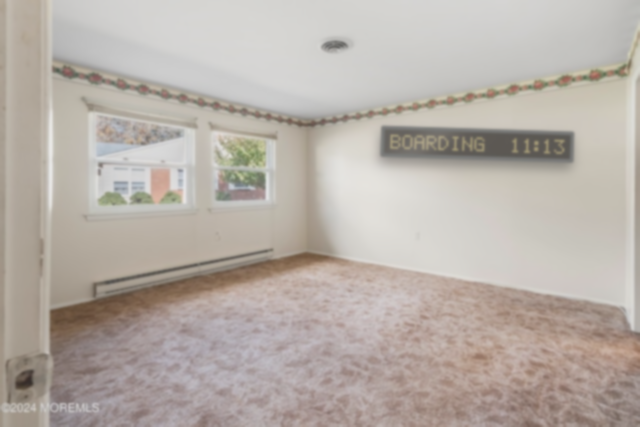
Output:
**11:13**
